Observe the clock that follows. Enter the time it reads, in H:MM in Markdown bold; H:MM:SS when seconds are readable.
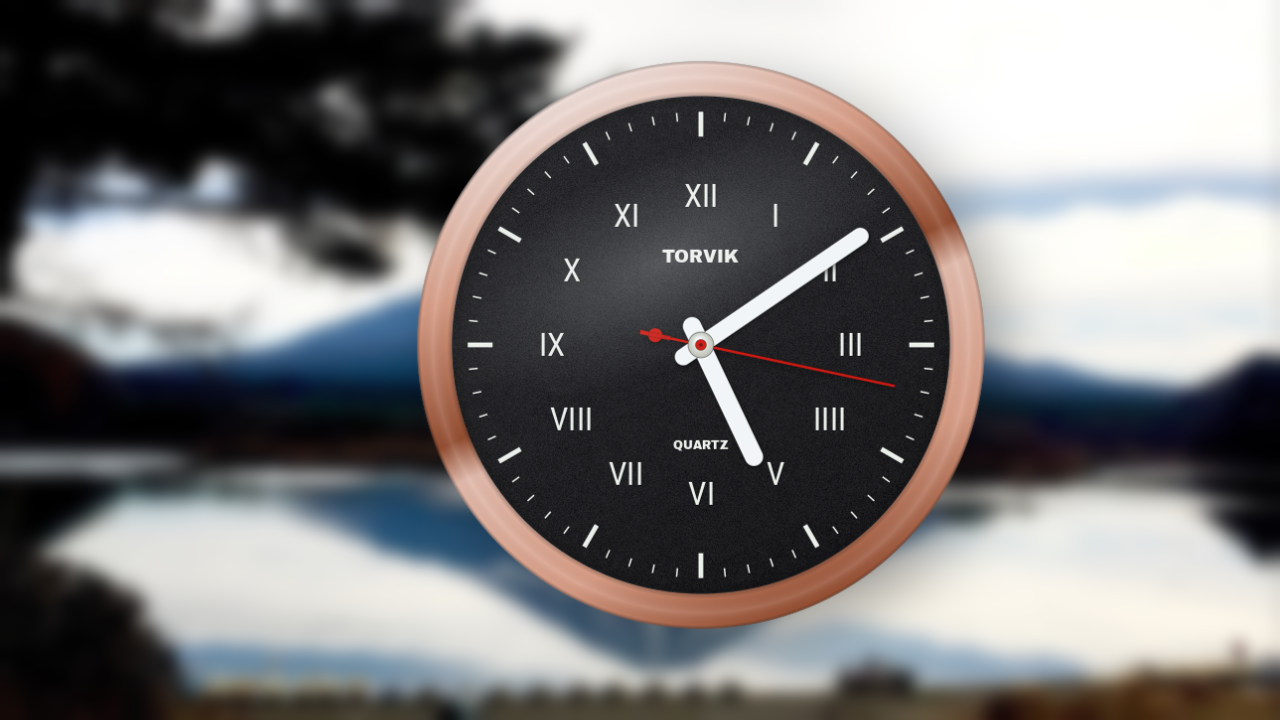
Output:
**5:09:17**
